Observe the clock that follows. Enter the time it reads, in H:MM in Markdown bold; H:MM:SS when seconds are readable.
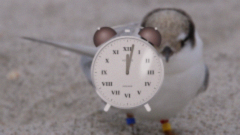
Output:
**12:02**
